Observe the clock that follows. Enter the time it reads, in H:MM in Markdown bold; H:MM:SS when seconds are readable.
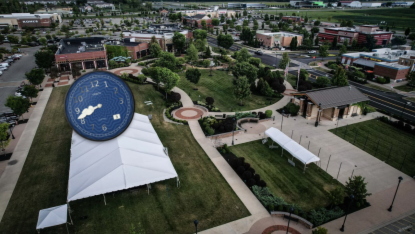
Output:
**8:42**
